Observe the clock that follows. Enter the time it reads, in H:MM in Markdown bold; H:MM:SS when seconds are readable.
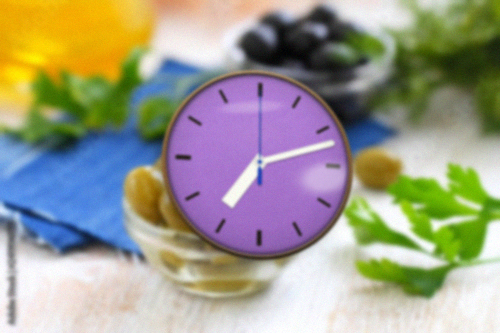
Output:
**7:12:00**
